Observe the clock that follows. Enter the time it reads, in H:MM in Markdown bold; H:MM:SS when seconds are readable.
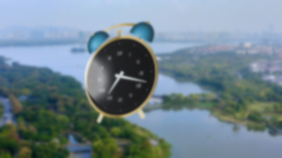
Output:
**7:18**
